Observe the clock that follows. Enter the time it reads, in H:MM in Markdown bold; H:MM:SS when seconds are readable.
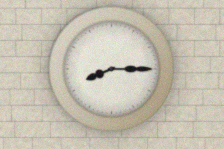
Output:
**8:15**
